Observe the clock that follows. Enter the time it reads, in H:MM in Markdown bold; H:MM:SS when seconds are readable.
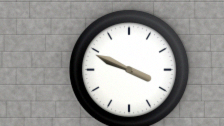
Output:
**3:49**
